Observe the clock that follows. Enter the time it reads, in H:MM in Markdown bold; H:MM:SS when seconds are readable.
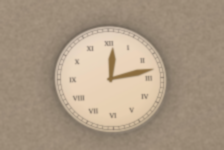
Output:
**12:13**
